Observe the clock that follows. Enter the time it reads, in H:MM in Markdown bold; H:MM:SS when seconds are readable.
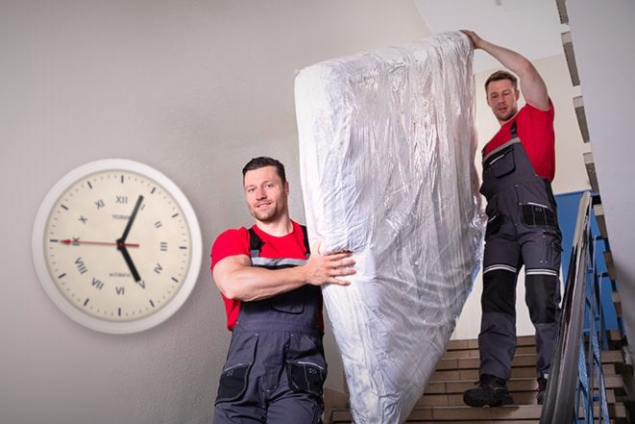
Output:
**5:03:45**
